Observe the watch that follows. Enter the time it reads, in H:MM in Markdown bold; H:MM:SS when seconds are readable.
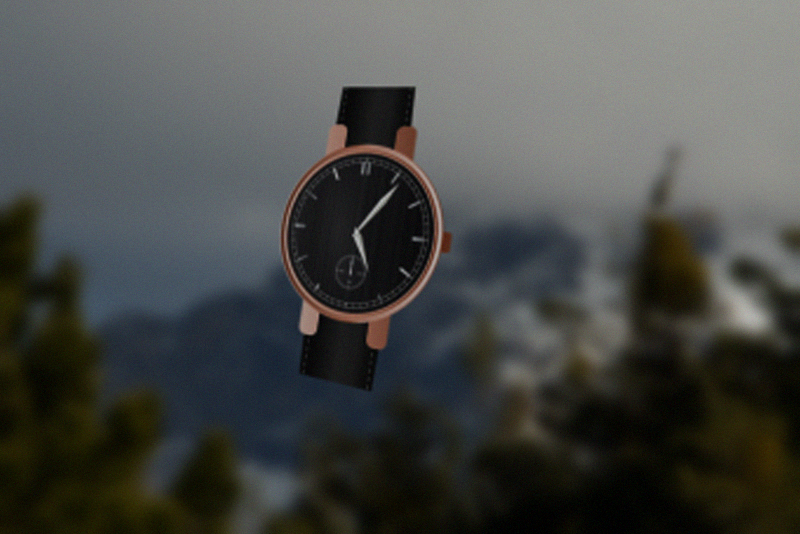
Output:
**5:06**
